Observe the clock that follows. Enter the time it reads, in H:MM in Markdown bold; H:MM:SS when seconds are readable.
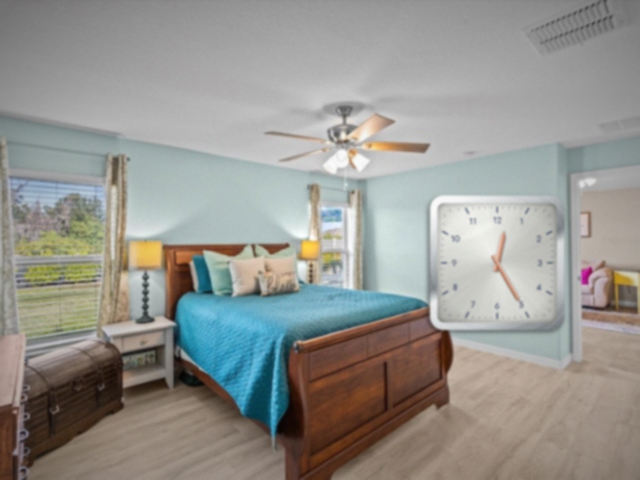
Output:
**12:25**
